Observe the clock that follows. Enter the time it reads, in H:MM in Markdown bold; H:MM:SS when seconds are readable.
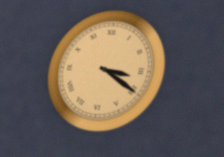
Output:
**3:20**
